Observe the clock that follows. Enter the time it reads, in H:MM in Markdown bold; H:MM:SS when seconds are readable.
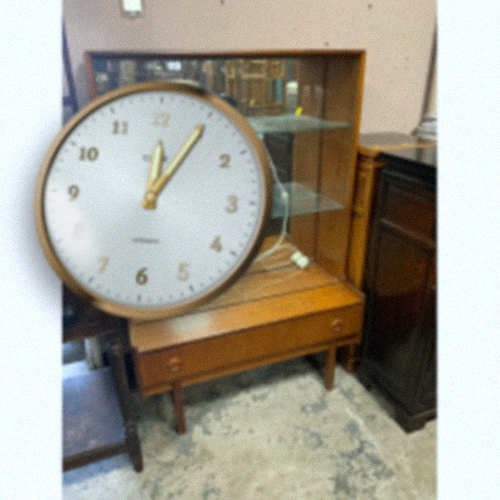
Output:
**12:05**
